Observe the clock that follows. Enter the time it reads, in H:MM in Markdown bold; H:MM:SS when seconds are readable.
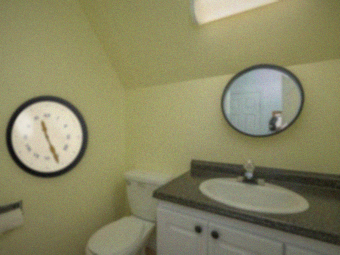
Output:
**11:26**
